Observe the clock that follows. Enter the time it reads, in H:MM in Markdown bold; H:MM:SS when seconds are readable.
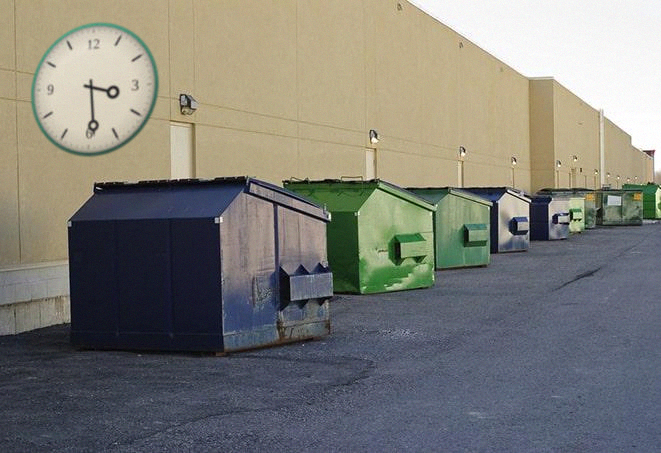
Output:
**3:29**
